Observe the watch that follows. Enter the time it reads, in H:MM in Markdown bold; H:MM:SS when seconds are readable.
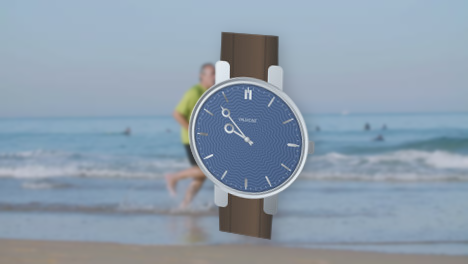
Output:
**9:53**
